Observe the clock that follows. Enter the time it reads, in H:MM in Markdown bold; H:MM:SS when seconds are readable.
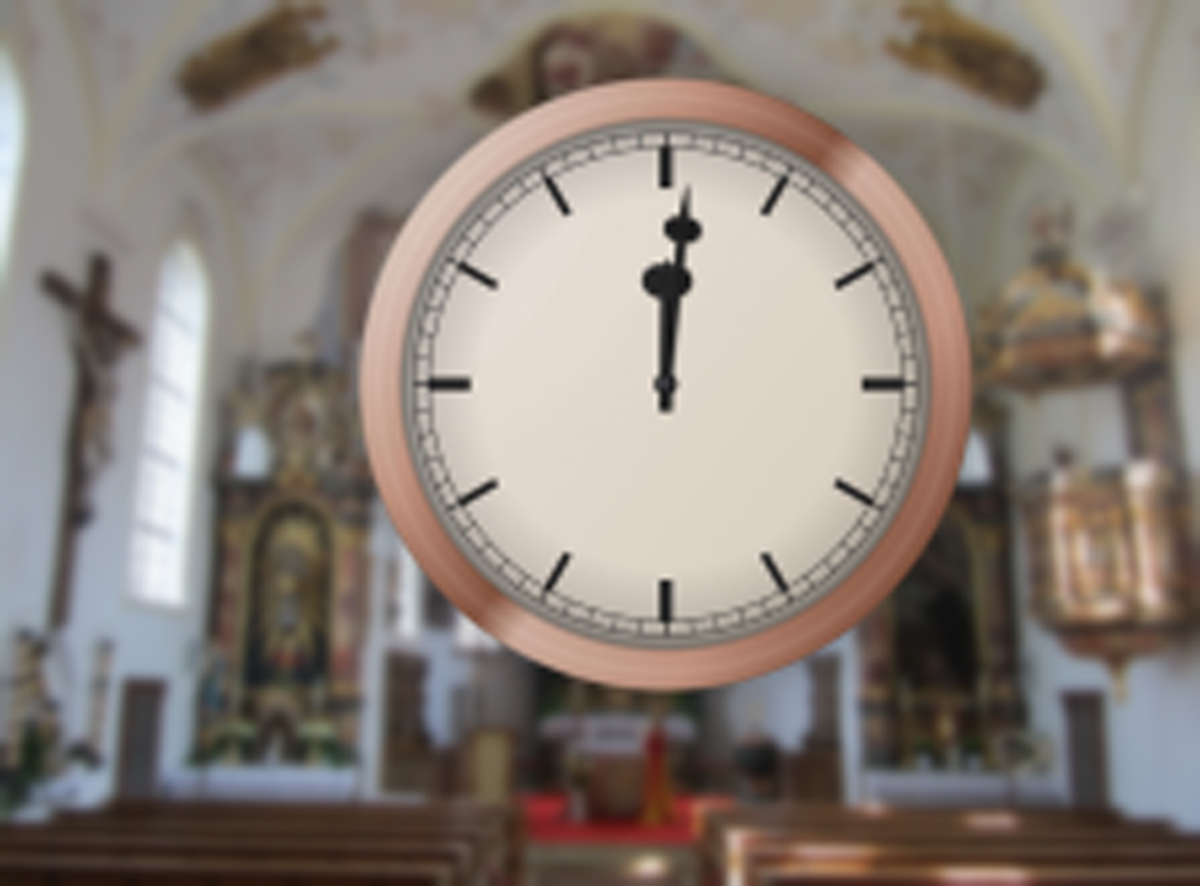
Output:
**12:01**
